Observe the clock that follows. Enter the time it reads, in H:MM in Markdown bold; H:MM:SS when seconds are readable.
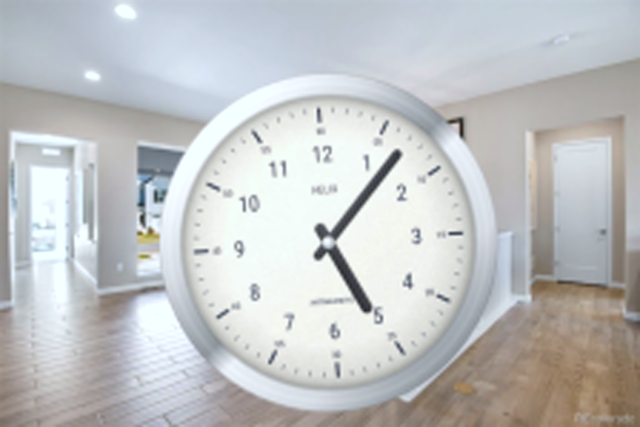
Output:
**5:07**
